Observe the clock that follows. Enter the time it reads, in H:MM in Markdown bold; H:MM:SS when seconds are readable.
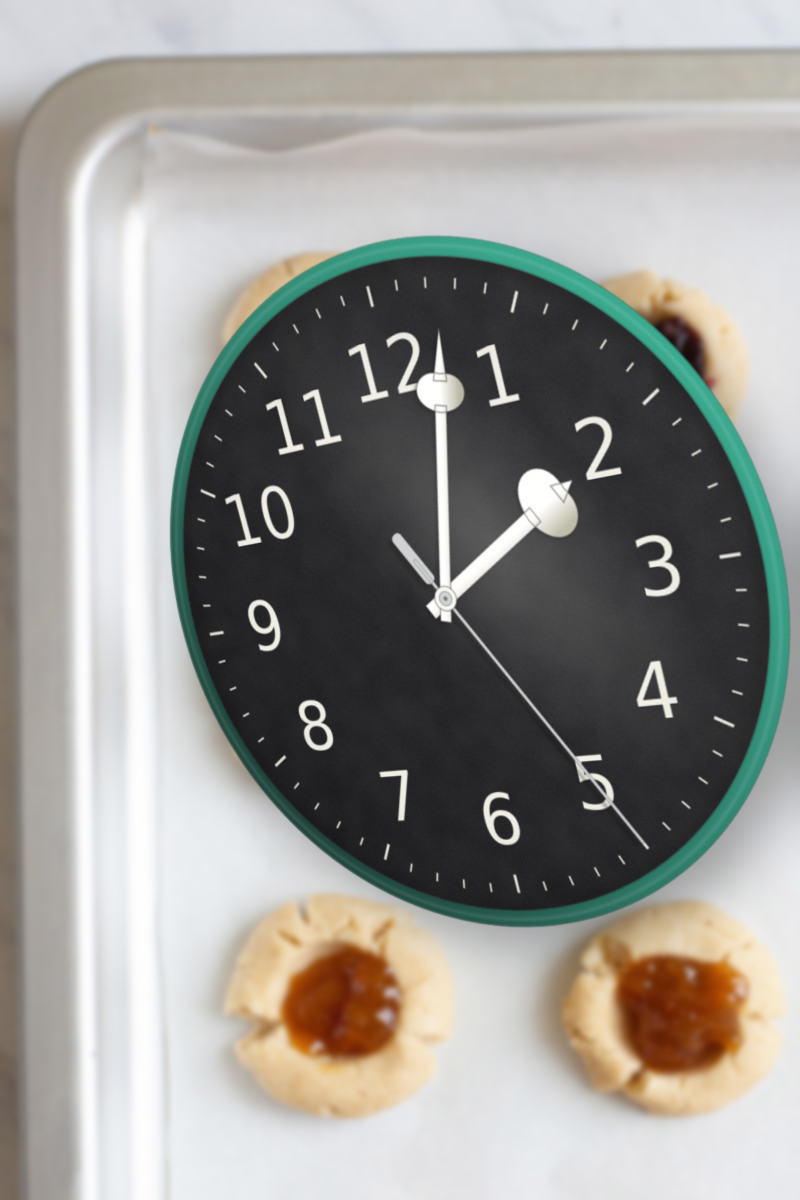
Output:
**2:02:25**
